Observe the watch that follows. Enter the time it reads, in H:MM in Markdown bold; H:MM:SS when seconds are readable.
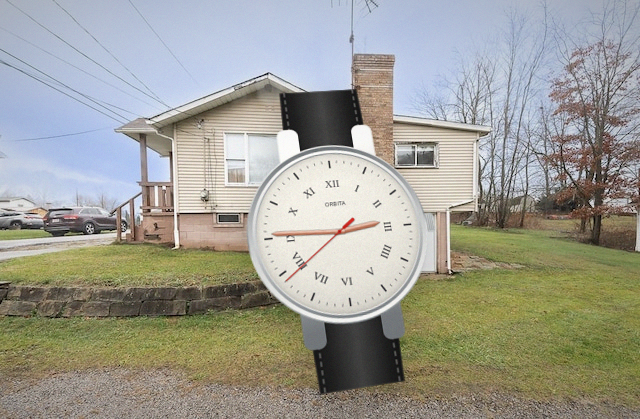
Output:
**2:45:39**
